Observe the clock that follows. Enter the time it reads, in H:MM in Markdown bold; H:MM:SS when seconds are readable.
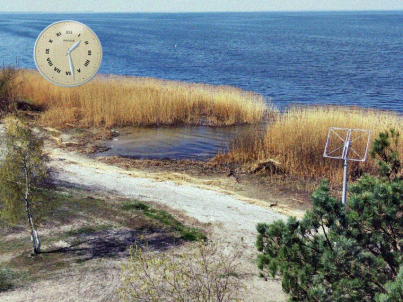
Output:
**1:28**
